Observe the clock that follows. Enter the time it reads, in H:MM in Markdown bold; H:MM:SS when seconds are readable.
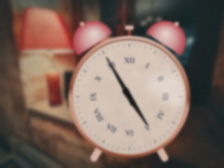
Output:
**4:55**
